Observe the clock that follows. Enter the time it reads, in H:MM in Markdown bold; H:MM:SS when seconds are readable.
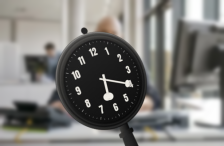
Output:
**6:20**
